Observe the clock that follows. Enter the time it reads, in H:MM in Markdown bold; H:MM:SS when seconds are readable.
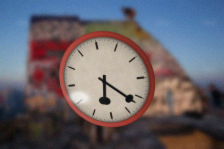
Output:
**6:22**
